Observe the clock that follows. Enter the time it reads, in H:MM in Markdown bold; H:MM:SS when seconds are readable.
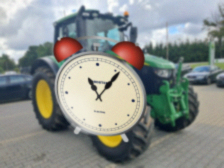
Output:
**11:06**
